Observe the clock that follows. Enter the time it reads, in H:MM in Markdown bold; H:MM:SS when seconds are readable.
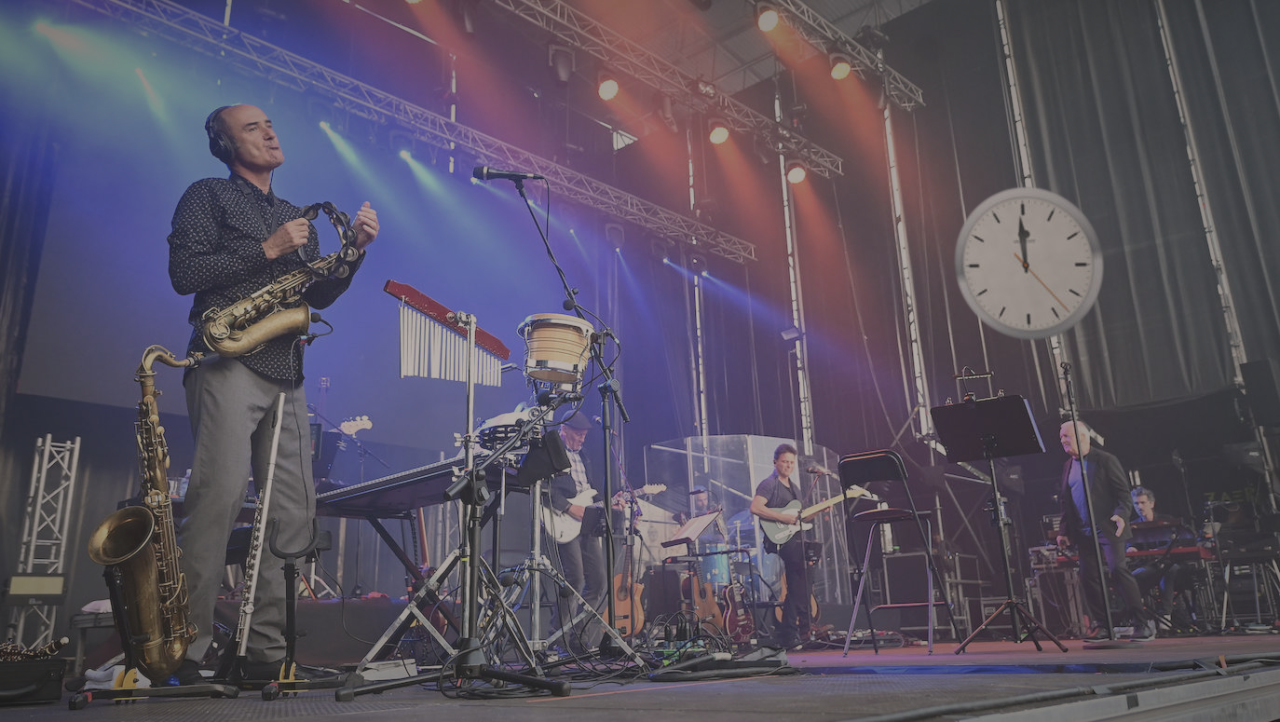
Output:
**11:59:23**
